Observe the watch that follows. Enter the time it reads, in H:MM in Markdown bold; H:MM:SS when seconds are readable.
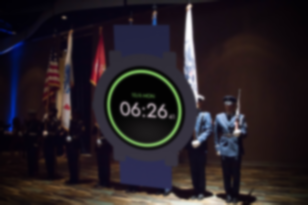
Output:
**6:26**
